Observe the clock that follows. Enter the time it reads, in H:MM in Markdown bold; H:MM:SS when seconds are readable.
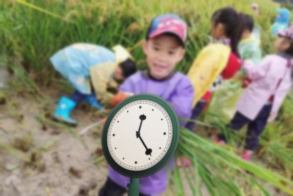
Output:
**12:24**
